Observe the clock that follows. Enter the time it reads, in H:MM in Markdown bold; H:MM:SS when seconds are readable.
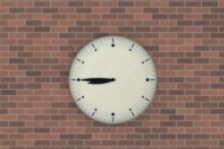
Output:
**8:45**
